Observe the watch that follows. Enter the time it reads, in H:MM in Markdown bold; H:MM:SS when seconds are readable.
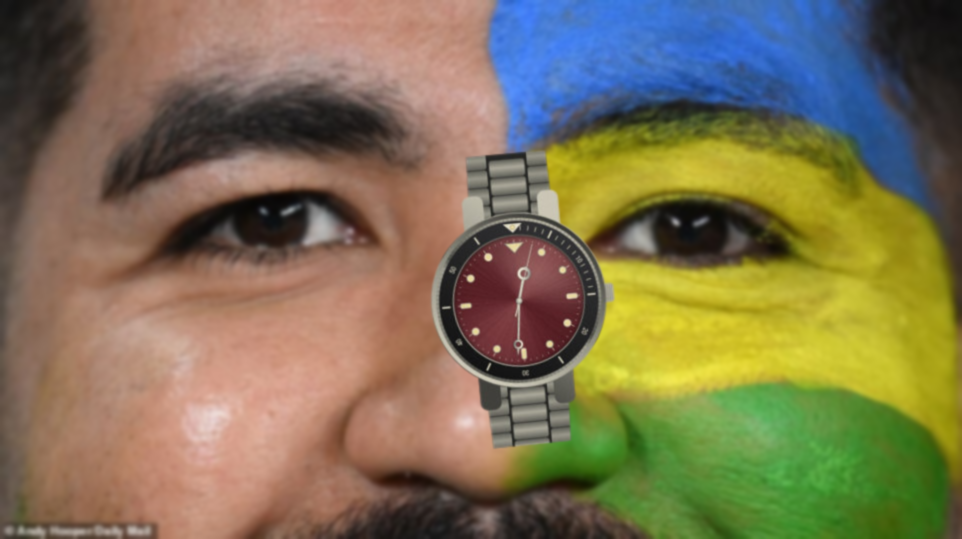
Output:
**12:31:03**
